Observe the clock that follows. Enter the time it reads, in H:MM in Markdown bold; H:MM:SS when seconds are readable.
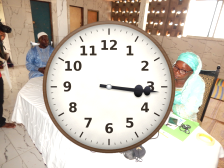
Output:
**3:16**
